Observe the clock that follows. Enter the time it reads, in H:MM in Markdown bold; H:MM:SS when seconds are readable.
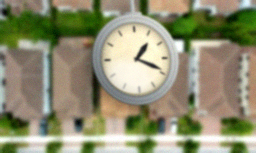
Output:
**1:19**
